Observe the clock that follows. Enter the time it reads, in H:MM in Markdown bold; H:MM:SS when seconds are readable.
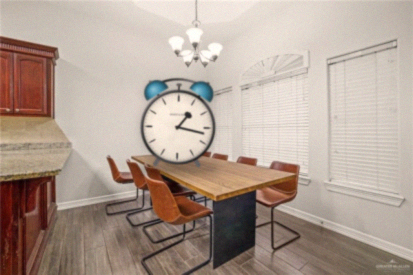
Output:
**1:17**
